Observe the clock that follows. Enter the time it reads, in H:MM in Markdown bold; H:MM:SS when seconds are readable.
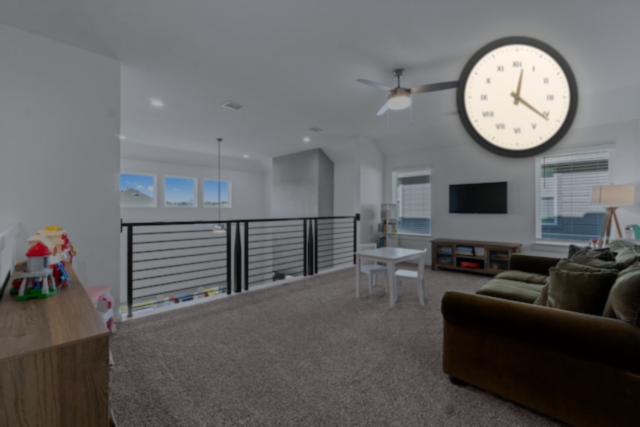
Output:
**12:21**
